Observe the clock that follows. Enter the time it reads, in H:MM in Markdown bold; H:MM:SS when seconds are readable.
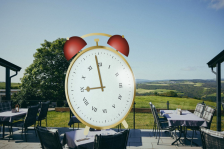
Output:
**8:59**
